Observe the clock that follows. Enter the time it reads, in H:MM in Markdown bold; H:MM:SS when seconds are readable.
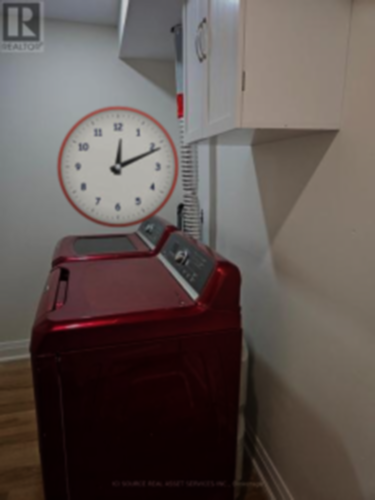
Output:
**12:11**
